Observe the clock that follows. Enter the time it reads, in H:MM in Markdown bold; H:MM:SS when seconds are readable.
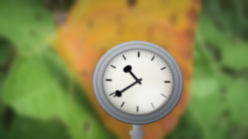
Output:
**10:39**
